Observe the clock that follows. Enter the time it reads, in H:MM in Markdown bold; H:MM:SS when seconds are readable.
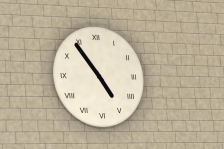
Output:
**4:54**
